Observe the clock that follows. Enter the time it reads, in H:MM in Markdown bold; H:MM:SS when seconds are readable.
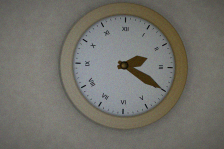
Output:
**2:20**
